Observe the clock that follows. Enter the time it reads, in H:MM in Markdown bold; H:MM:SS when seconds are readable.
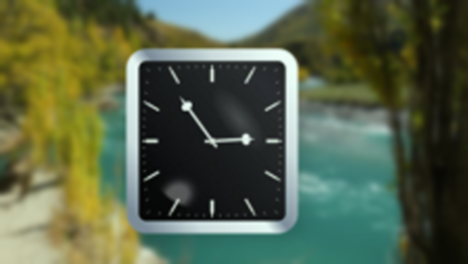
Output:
**2:54**
